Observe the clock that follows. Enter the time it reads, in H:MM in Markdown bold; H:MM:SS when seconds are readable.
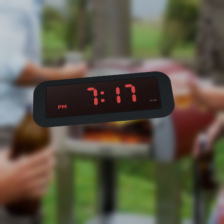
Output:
**7:17**
